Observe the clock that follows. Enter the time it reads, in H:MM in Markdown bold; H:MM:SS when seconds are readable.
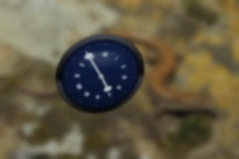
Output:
**4:54**
